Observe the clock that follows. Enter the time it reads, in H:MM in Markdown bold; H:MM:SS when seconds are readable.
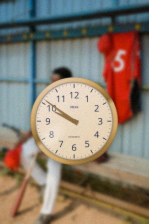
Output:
**9:51**
